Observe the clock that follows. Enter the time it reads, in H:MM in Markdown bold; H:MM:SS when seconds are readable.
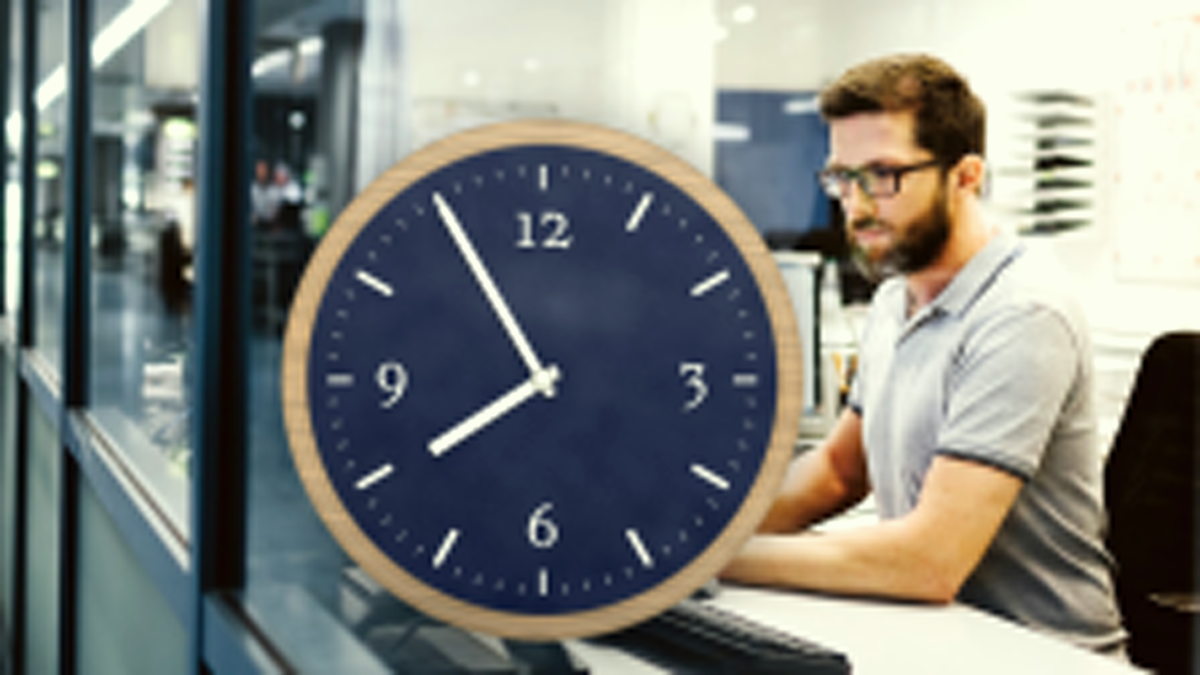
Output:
**7:55**
